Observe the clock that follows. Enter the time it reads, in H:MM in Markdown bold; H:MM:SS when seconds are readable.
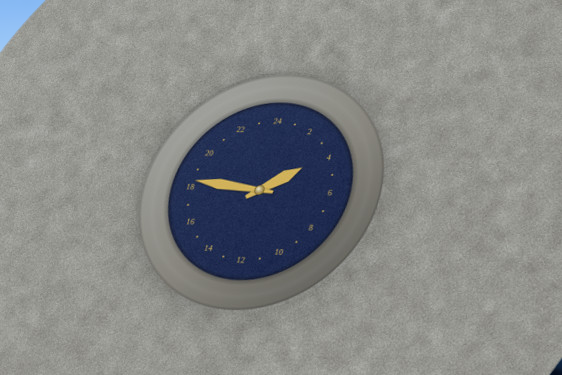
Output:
**3:46**
